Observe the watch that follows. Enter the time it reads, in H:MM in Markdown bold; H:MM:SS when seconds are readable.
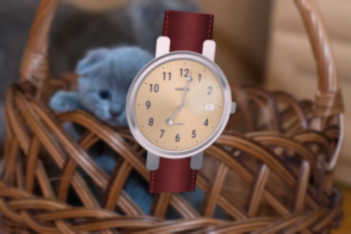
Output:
**7:02**
